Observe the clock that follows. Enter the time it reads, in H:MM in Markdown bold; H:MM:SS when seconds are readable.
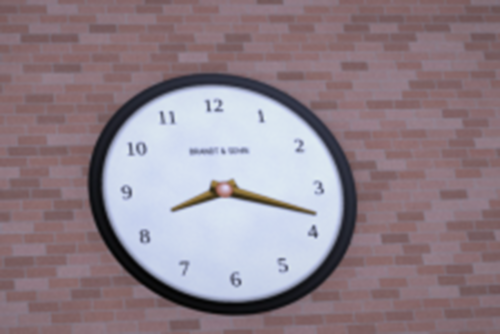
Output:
**8:18**
